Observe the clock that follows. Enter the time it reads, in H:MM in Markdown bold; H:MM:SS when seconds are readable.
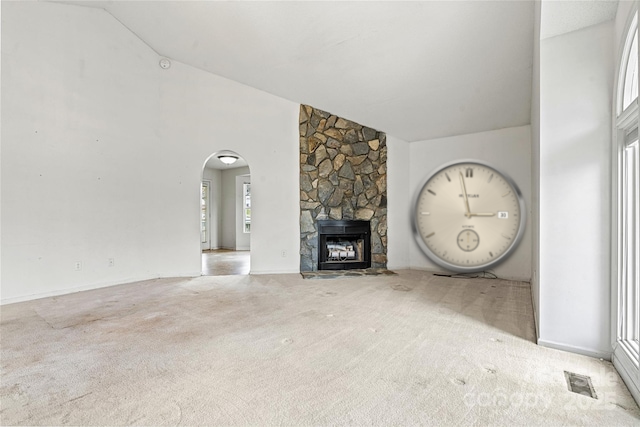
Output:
**2:58**
